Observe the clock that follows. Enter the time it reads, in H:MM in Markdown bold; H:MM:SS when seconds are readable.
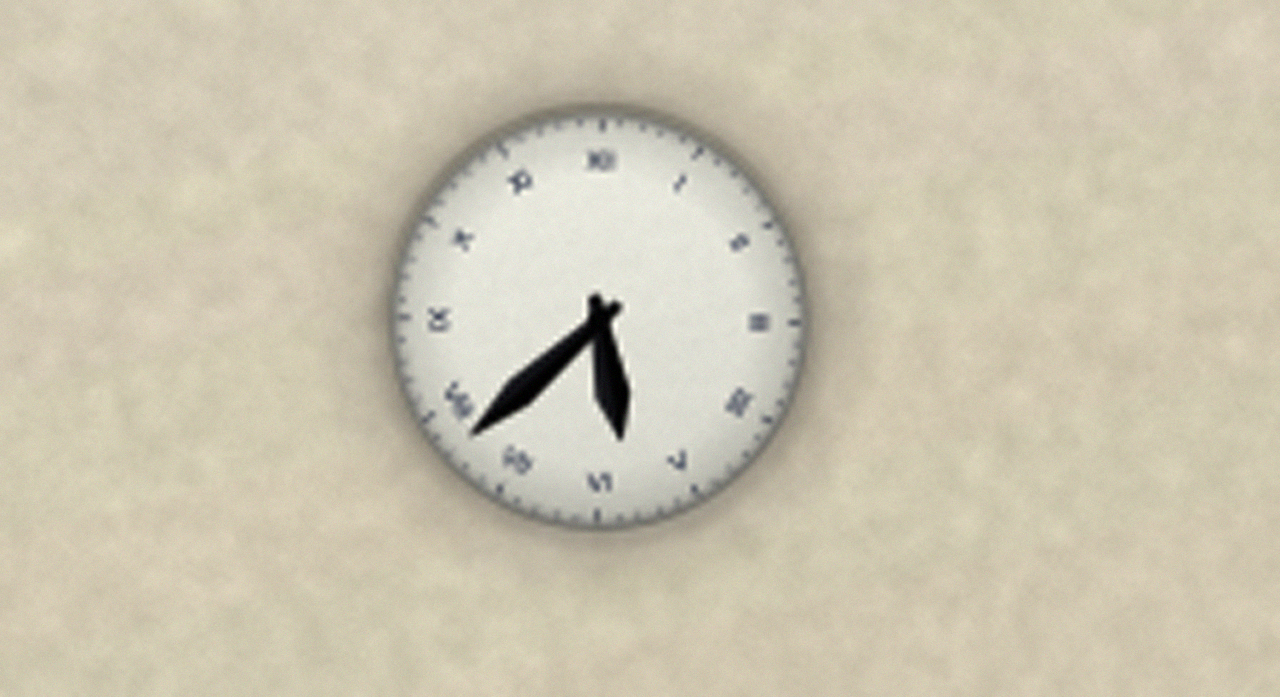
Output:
**5:38**
